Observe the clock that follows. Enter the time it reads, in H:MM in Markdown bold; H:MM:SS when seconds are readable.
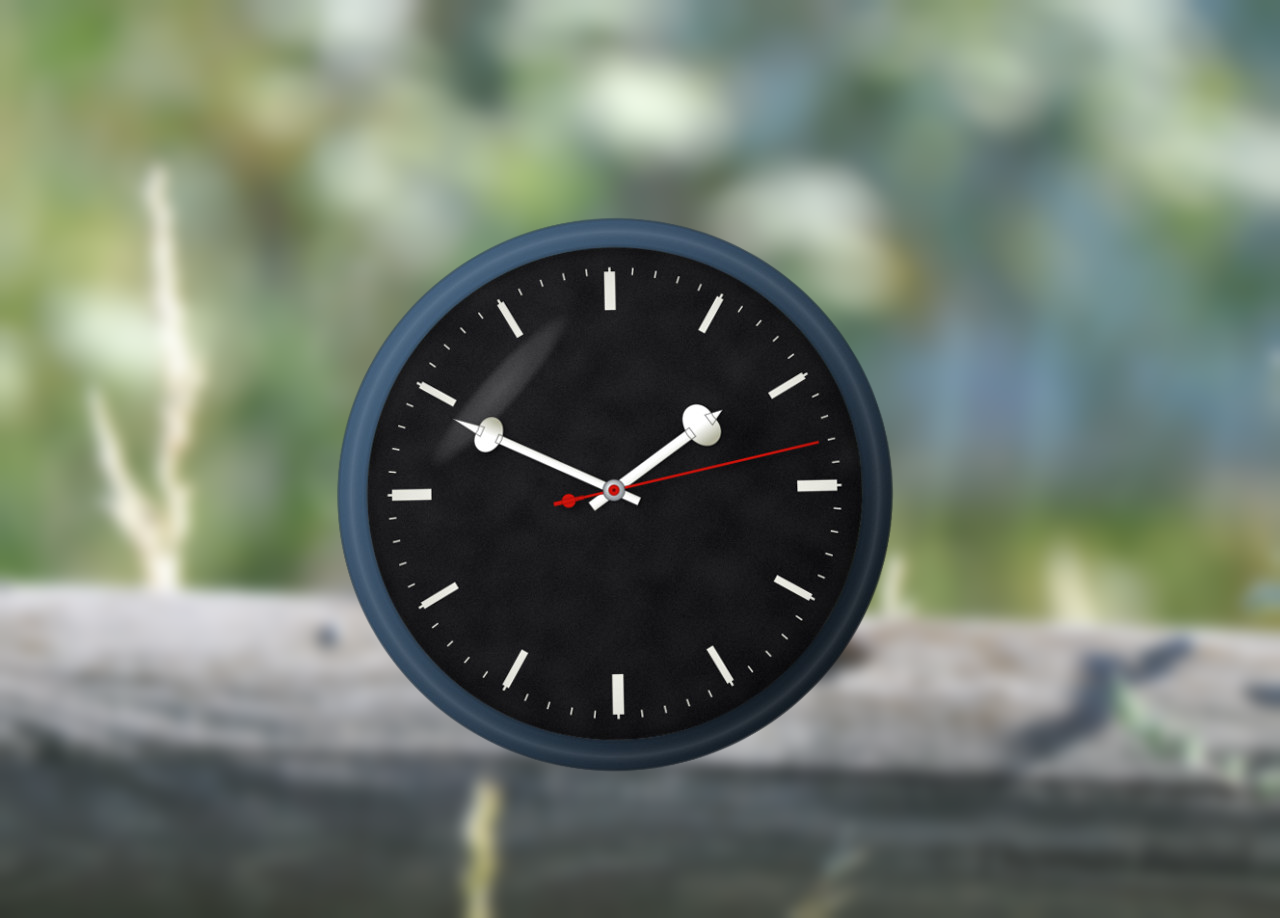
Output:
**1:49:13**
